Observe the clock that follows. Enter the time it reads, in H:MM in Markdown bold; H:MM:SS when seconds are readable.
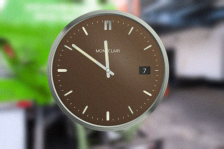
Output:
**11:51**
